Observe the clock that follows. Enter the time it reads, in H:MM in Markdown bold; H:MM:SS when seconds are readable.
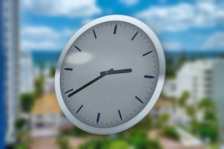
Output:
**2:39**
